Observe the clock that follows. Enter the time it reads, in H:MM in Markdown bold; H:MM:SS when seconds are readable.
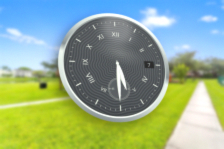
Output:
**5:30**
